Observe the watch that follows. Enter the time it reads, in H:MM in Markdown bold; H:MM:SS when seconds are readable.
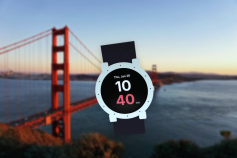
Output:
**10:40**
